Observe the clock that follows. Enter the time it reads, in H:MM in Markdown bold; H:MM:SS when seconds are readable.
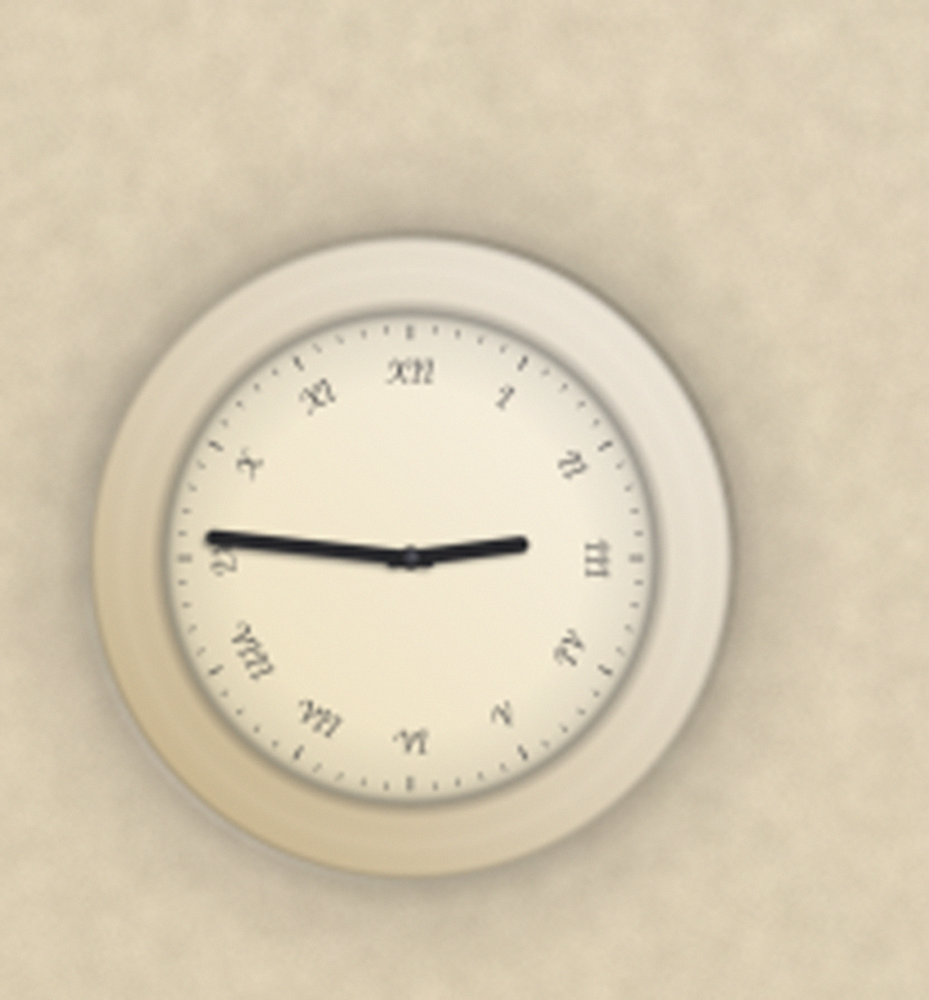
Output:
**2:46**
